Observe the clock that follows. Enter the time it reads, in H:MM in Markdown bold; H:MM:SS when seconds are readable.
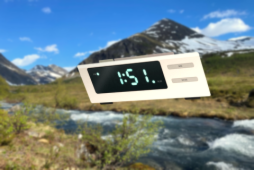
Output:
**1:51**
